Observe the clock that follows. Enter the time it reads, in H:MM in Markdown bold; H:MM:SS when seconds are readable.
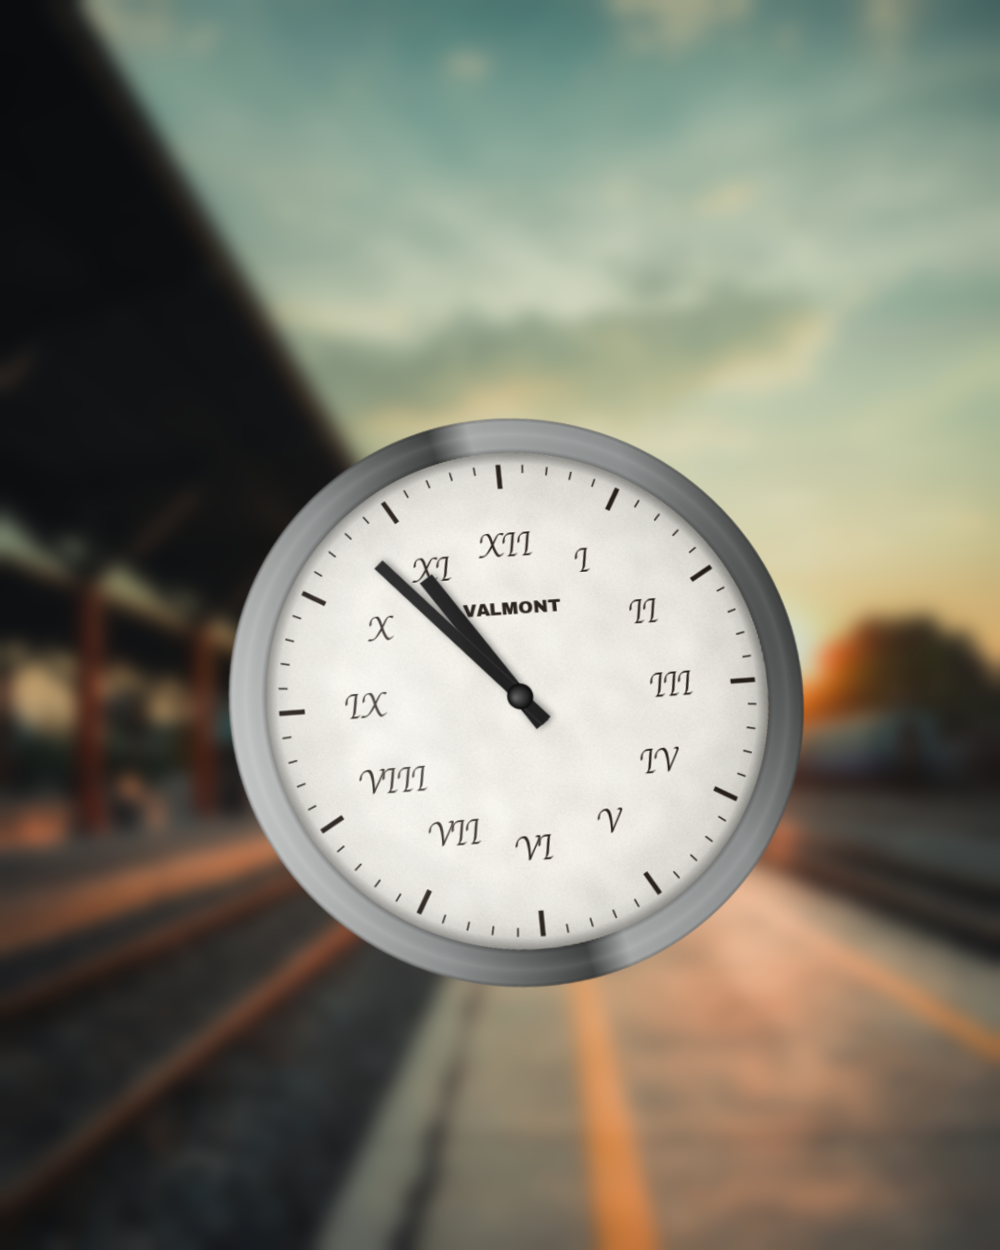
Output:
**10:53**
